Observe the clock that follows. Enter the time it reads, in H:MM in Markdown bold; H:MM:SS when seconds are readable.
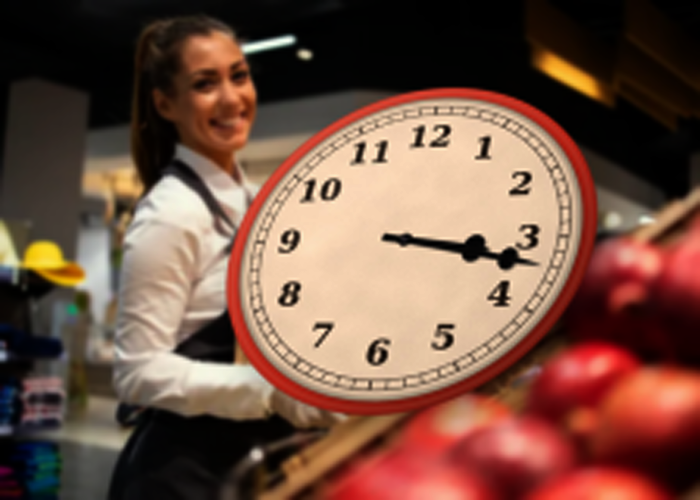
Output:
**3:17**
